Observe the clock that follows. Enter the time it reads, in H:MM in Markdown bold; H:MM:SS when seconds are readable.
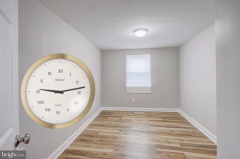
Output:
**9:13**
